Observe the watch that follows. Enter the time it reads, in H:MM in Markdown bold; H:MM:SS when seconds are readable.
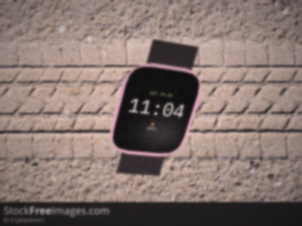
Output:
**11:04**
